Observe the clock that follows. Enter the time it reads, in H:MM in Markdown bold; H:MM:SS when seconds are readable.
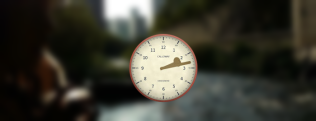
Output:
**2:13**
